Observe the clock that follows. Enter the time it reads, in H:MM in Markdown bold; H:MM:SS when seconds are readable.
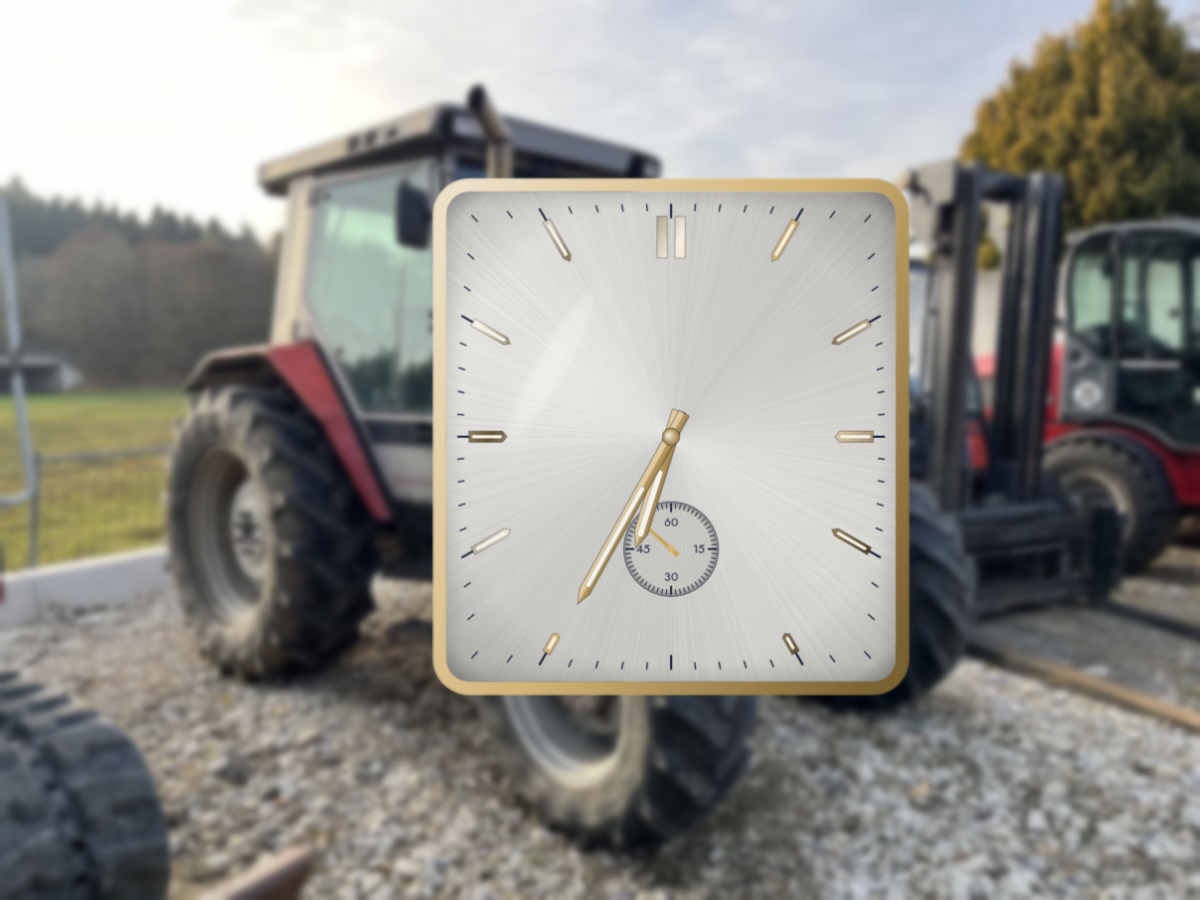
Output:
**6:34:52**
